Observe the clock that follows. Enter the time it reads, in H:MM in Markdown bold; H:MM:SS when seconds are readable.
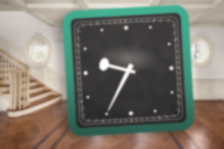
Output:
**9:35**
